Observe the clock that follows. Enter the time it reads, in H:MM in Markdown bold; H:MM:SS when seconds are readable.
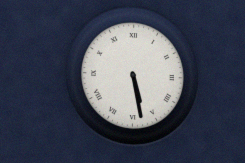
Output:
**5:28**
